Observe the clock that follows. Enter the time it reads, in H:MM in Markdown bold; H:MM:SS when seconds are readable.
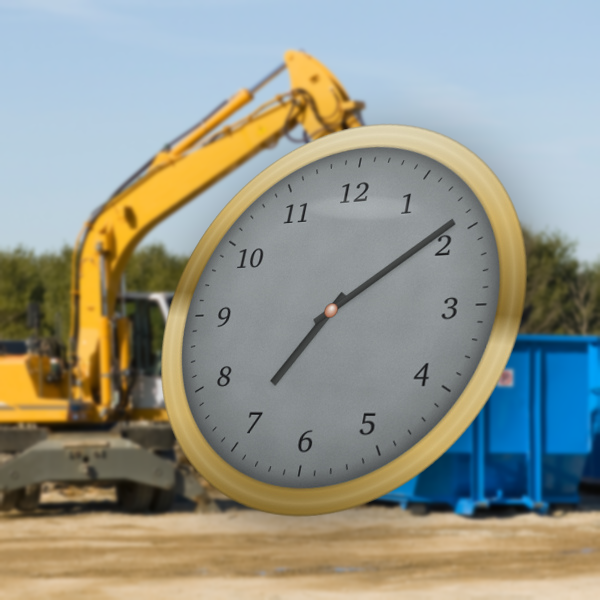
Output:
**7:09**
